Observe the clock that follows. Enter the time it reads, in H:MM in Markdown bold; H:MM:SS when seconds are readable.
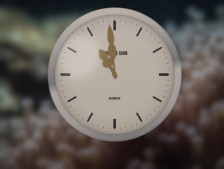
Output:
**10:59**
